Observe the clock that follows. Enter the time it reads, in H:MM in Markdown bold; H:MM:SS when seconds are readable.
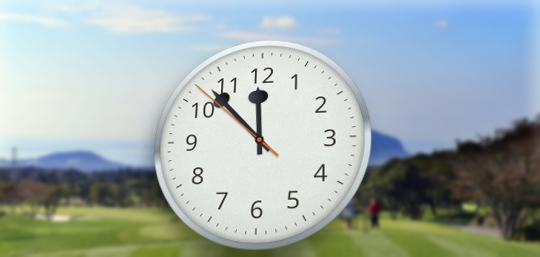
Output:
**11:52:52**
